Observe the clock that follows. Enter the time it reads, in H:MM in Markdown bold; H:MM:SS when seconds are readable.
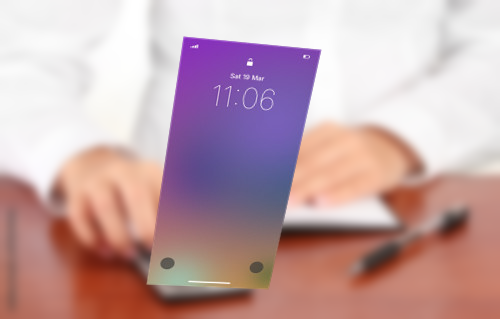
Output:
**11:06**
